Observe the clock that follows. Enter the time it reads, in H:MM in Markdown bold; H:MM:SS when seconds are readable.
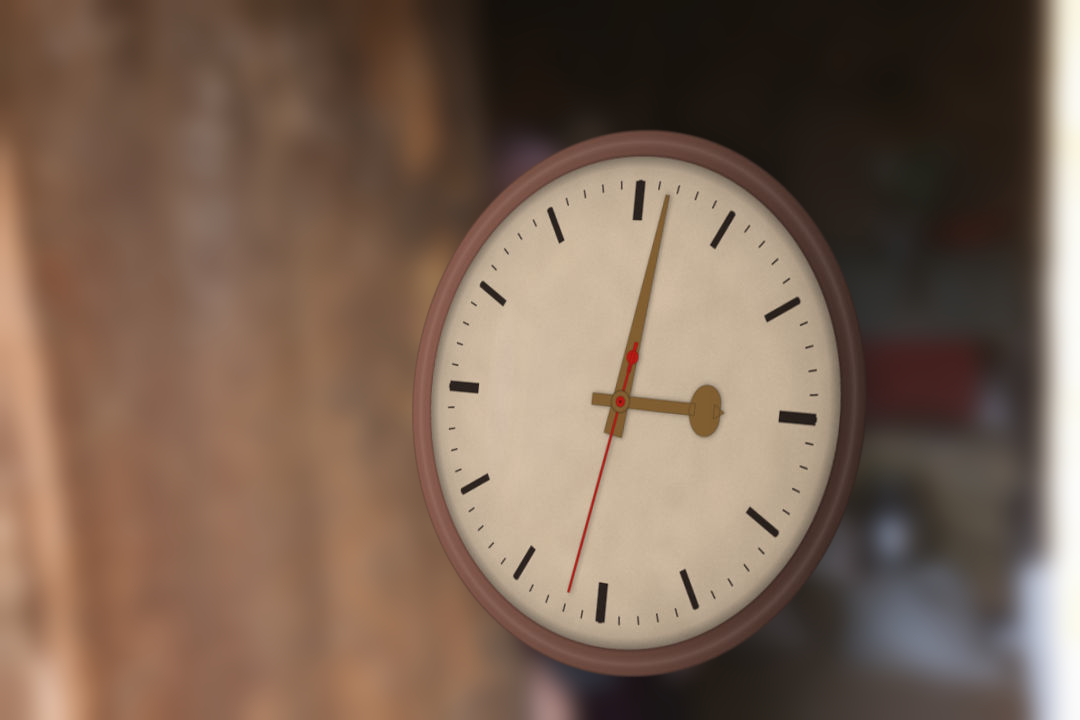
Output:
**3:01:32**
